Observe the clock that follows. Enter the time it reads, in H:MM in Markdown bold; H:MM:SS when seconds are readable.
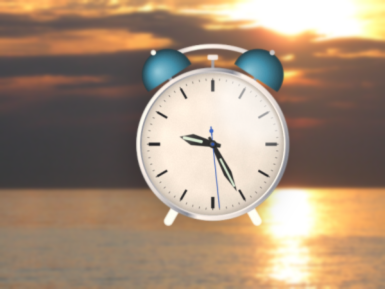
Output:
**9:25:29**
